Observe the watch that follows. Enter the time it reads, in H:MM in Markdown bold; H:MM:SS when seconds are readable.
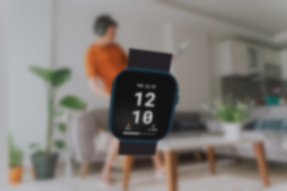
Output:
**12:10**
